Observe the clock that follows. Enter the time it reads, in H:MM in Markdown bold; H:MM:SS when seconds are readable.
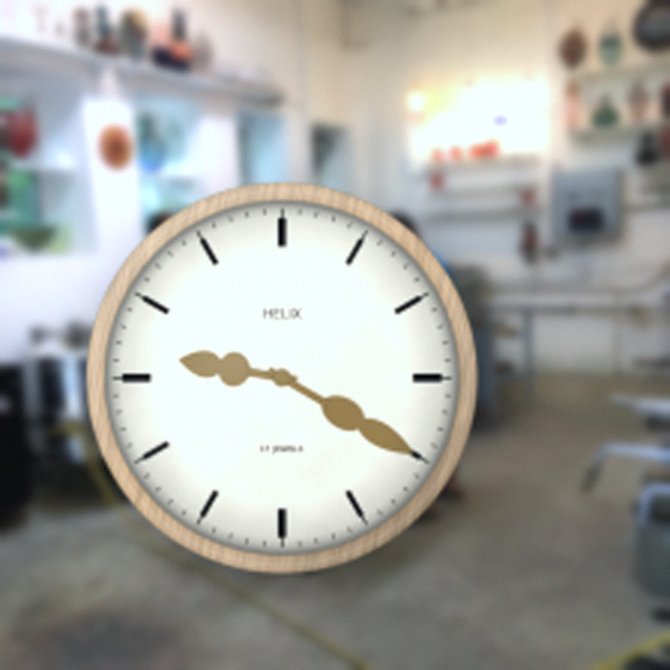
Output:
**9:20**
